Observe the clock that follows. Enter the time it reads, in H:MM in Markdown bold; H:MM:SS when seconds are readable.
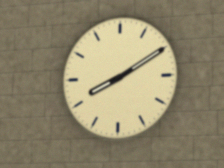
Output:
**8:10**
